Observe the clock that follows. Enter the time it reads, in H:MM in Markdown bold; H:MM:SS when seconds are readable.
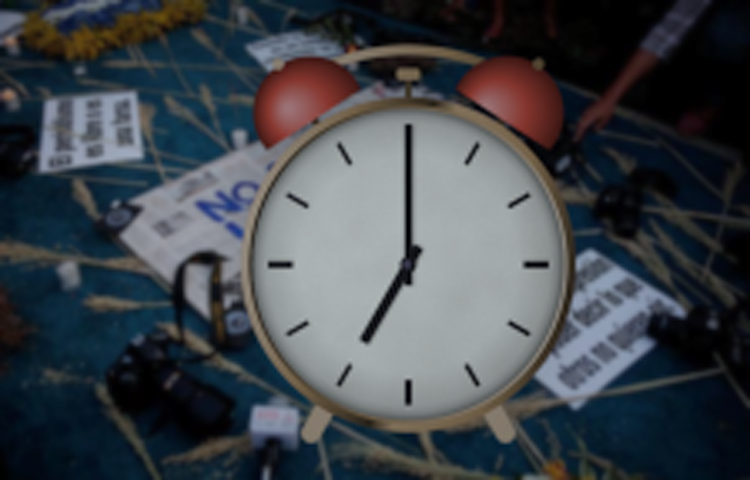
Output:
**7:00**
